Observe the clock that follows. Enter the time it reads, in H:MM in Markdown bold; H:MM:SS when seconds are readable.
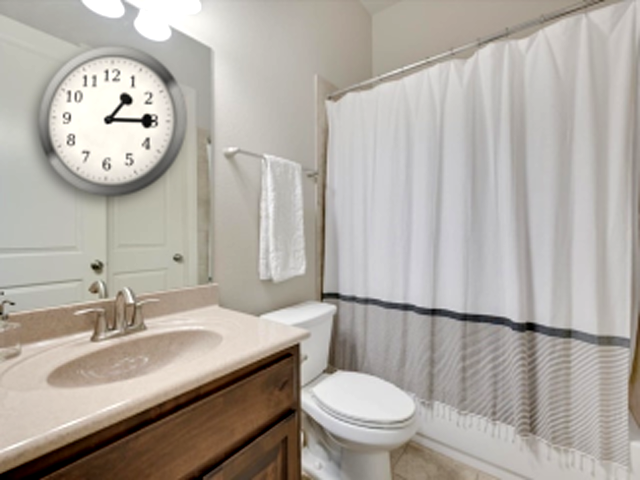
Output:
**1:15**
